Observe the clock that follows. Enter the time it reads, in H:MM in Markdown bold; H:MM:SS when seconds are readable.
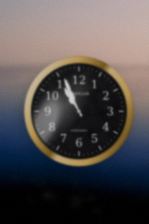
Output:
**10:56**
